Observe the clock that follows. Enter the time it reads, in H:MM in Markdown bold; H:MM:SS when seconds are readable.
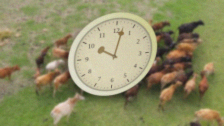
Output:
**10:02**
